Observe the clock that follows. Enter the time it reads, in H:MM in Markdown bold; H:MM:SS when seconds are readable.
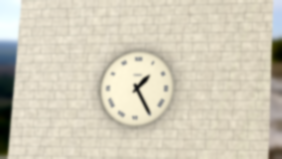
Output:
**1:25**
